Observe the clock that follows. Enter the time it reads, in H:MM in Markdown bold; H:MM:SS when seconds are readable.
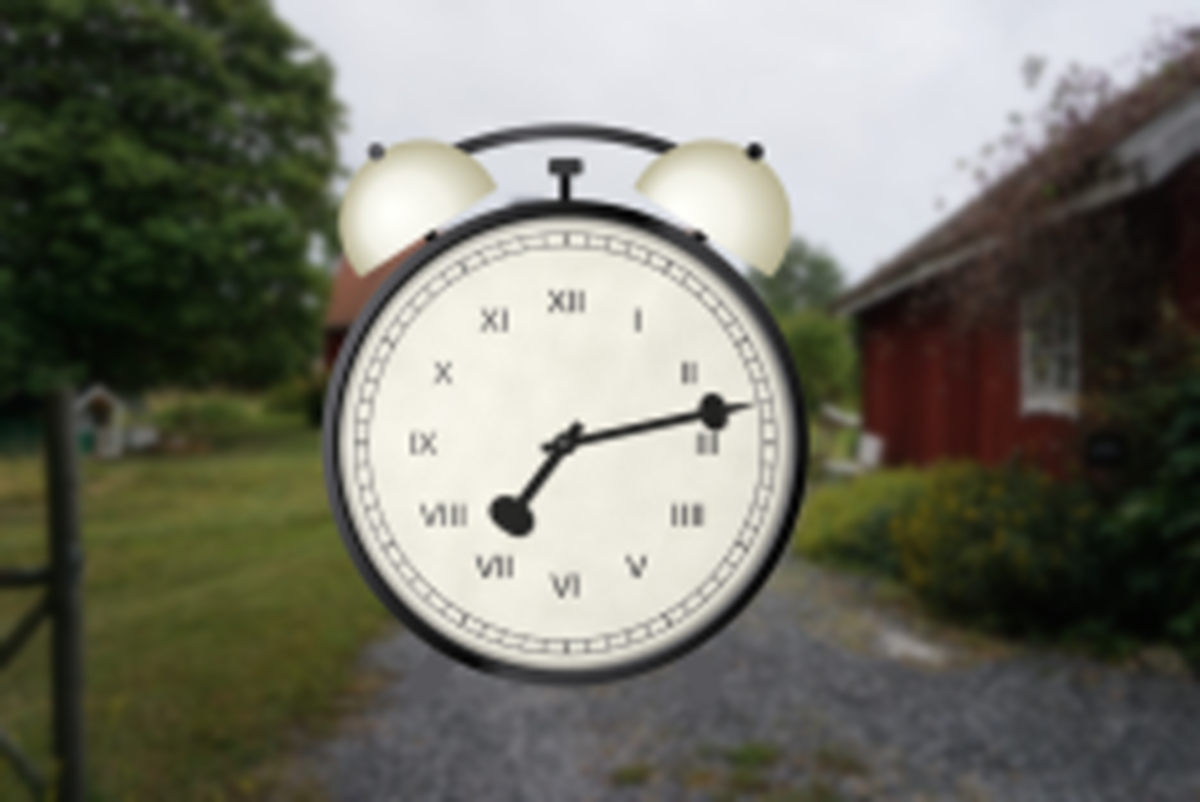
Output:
**7:13**
